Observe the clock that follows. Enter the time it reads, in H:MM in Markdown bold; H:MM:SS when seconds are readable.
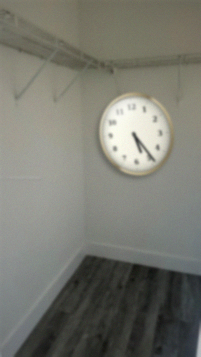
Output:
**5:24**
